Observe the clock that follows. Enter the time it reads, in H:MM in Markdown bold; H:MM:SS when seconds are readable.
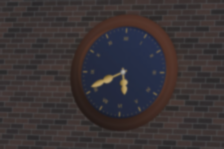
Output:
**5:41**
